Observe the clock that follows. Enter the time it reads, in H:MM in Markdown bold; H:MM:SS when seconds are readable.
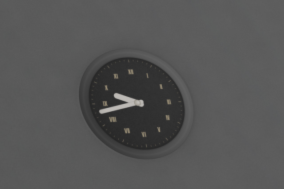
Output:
**9:43**
